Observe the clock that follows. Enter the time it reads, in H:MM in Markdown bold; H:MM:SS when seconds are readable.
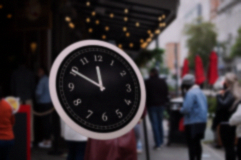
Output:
**11:50**
